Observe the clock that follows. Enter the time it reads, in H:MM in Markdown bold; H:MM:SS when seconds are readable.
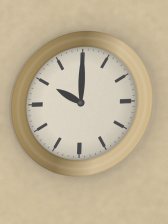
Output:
**10:00**
